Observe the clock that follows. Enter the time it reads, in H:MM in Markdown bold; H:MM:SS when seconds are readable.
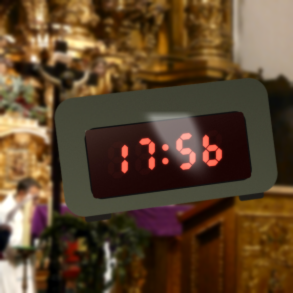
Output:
**17:56**
